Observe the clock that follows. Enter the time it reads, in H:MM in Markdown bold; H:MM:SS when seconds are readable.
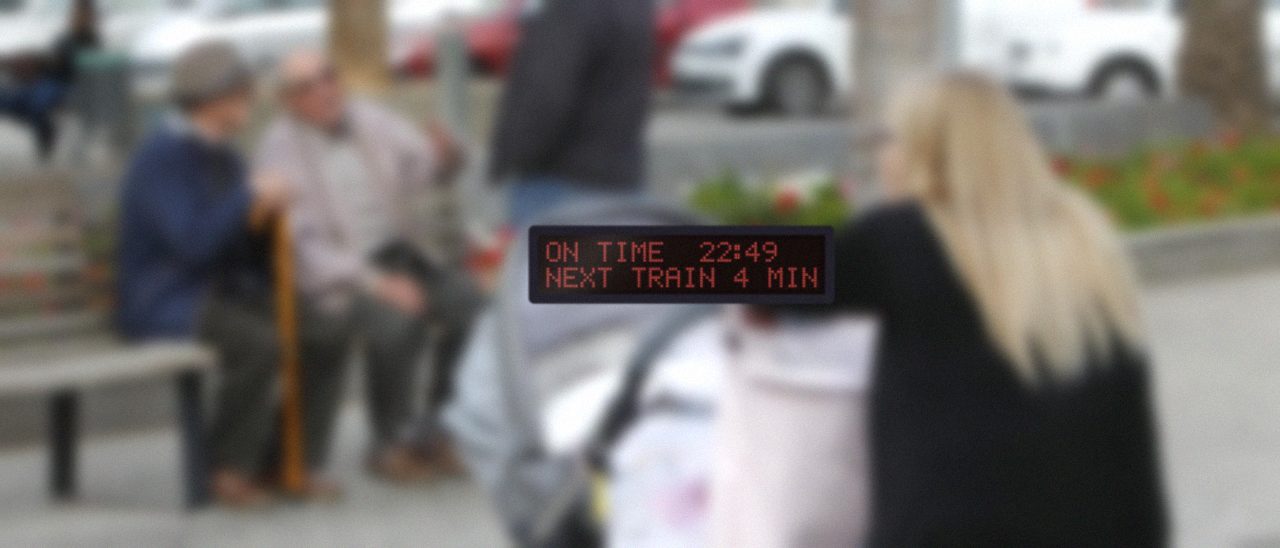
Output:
**22:49**
